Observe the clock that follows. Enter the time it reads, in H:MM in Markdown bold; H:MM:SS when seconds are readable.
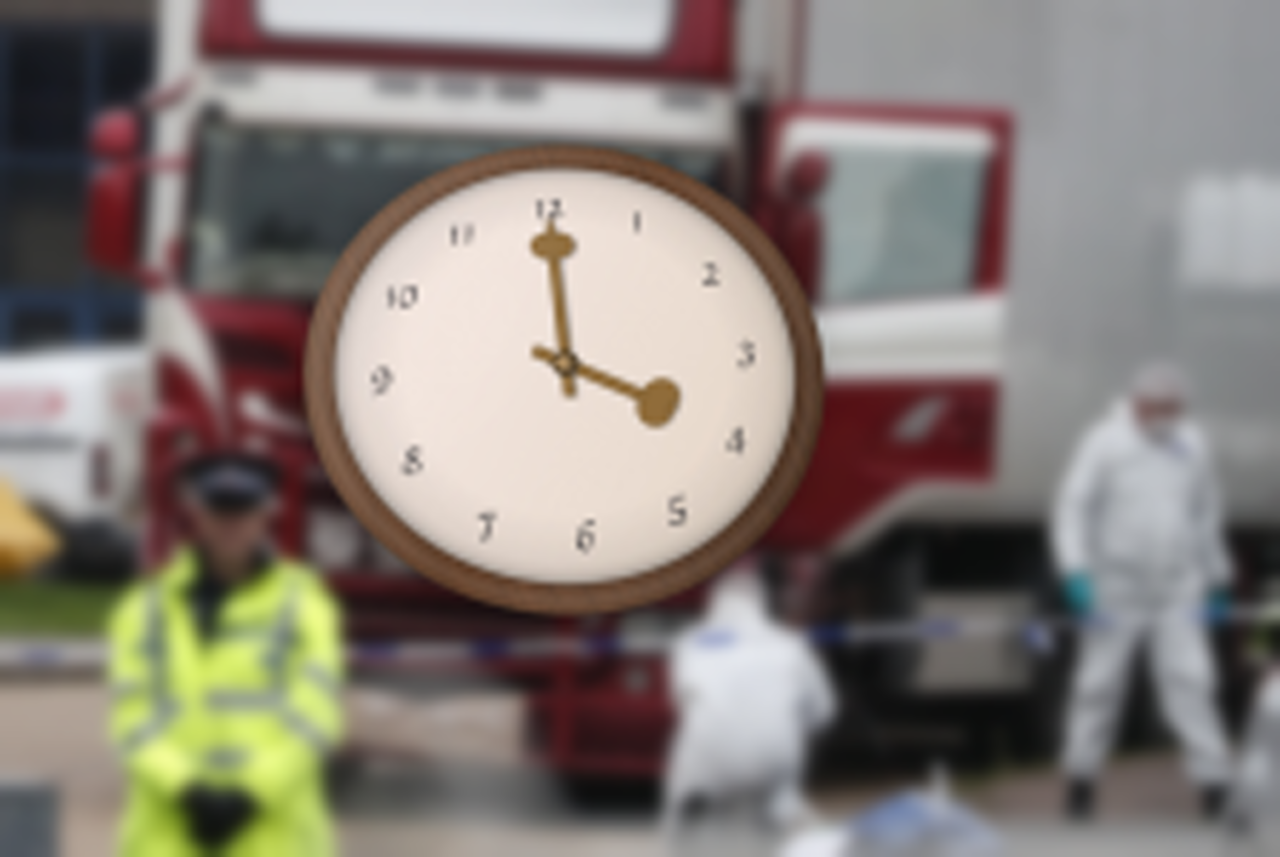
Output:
**4:00**
